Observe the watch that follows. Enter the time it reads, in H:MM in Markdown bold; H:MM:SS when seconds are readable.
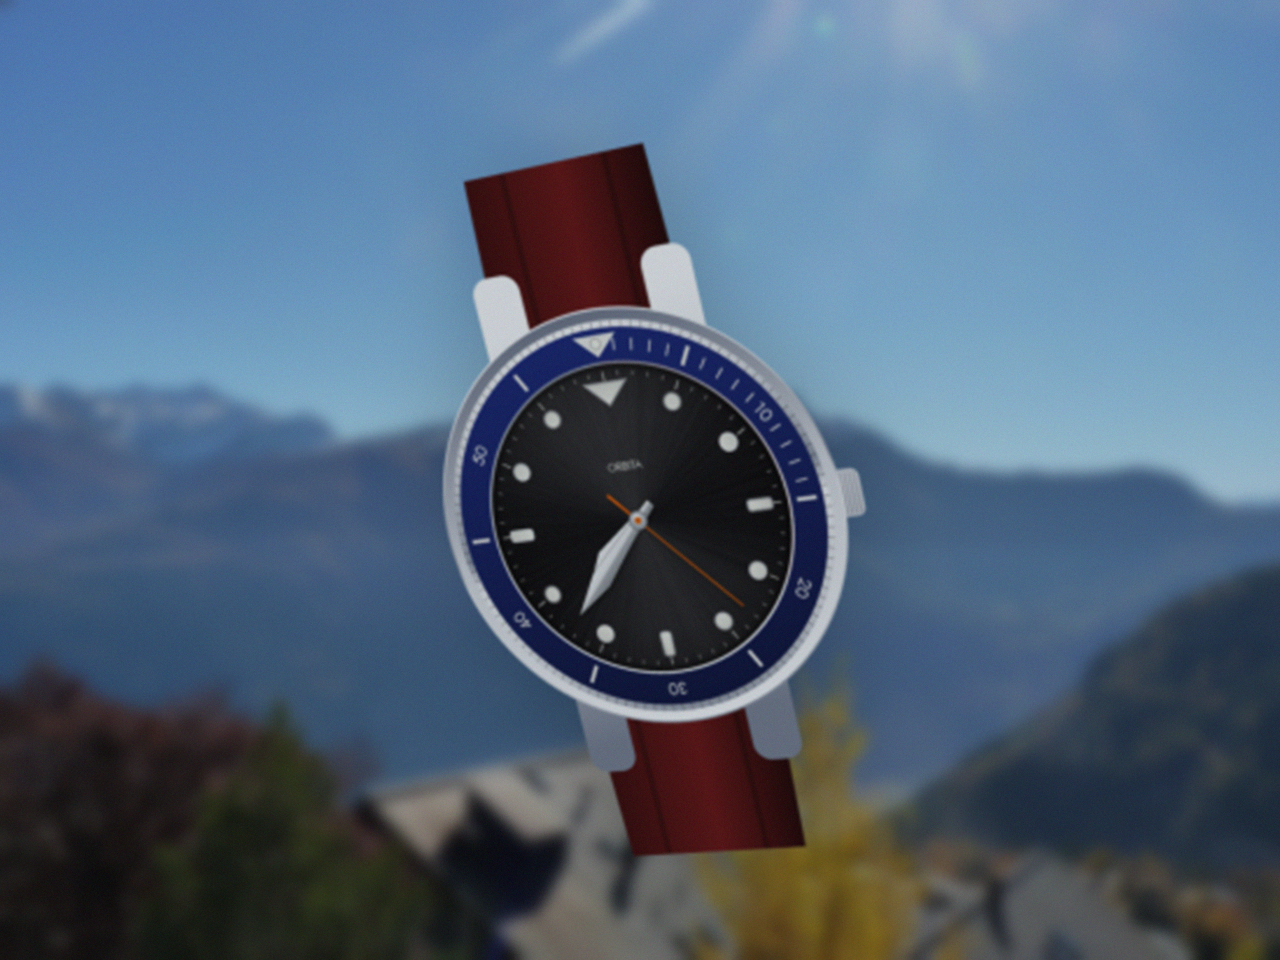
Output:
**7:37:23**
